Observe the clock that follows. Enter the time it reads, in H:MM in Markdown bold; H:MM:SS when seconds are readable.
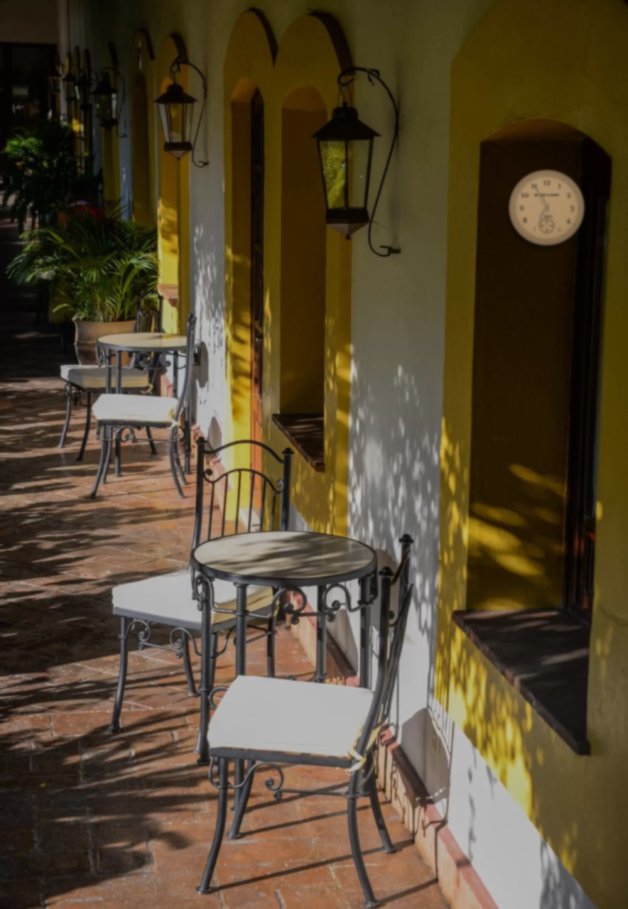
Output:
**6:55**
